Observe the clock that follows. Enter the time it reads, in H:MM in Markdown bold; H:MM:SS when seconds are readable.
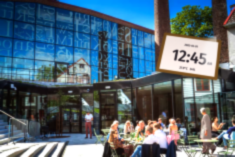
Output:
**12:45**
